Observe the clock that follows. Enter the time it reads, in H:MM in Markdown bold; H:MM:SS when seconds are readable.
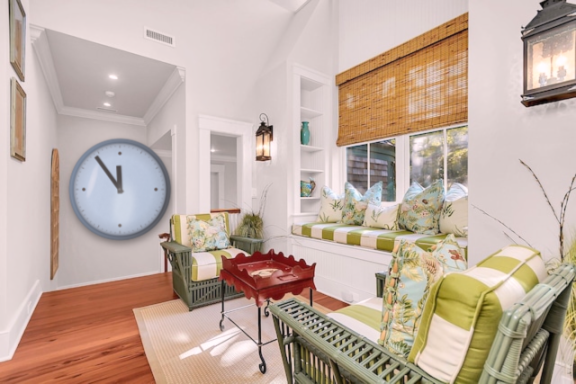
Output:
**11:54**
